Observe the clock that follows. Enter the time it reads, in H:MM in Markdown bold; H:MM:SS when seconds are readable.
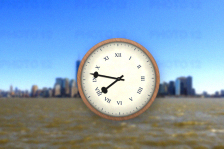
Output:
**7:47**
